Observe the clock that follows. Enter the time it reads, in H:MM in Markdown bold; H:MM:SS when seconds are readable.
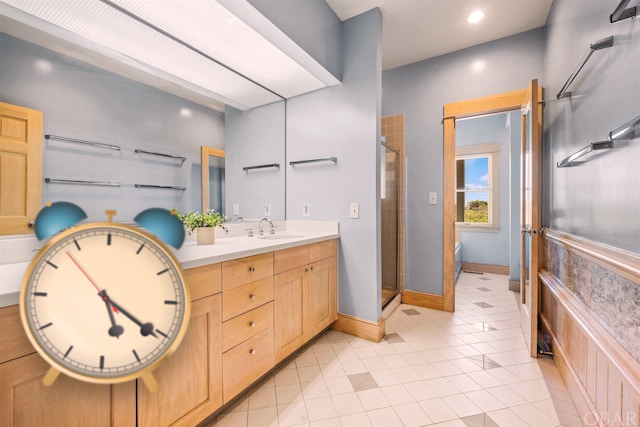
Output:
**5:20:53**
